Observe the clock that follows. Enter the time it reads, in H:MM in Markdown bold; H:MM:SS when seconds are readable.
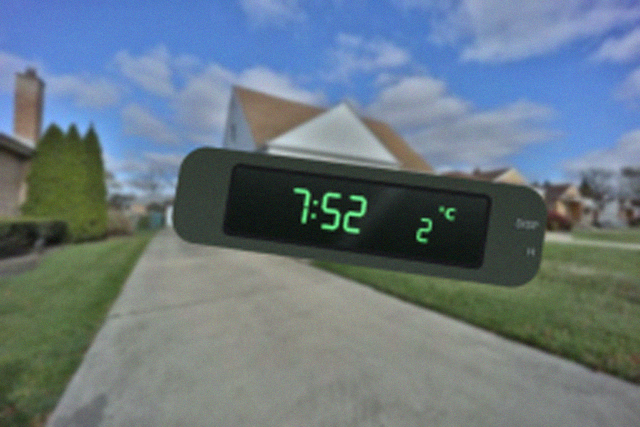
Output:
**7:52**
